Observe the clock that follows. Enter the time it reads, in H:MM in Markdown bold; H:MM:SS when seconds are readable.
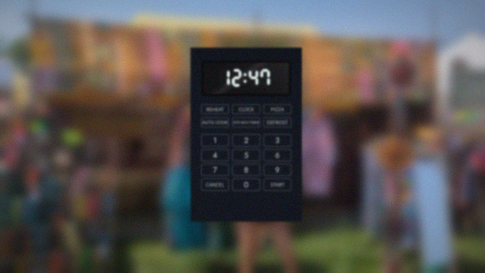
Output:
**12:47**
